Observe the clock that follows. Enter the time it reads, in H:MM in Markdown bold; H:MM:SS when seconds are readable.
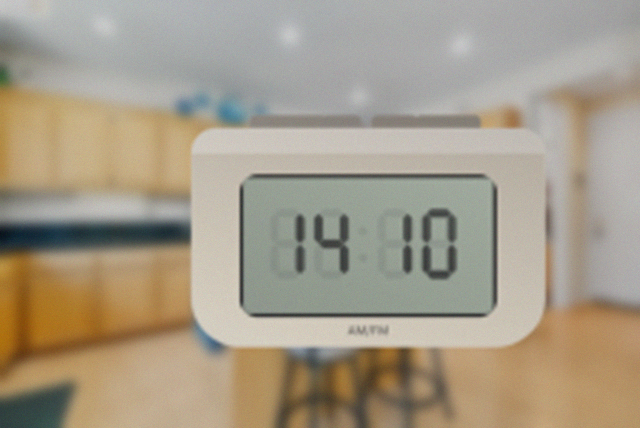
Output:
**14:10**
